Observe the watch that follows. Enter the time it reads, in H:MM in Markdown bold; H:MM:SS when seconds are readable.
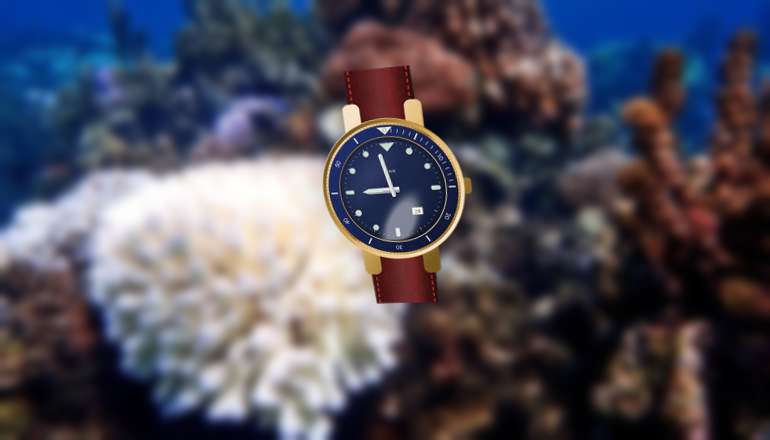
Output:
**8:58**
